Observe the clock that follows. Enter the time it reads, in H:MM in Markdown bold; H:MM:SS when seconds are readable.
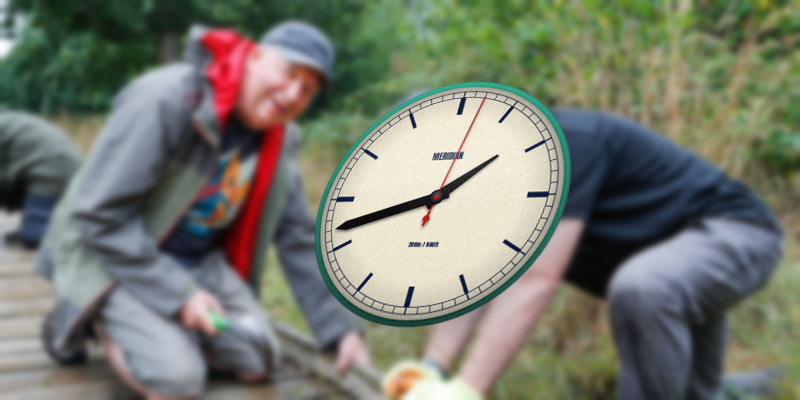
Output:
**1:42:02**
